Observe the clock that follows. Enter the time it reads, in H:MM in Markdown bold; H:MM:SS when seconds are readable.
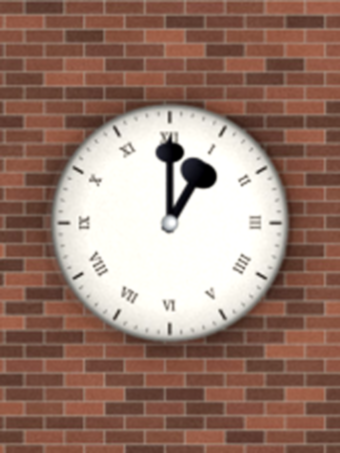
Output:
**1:00**
